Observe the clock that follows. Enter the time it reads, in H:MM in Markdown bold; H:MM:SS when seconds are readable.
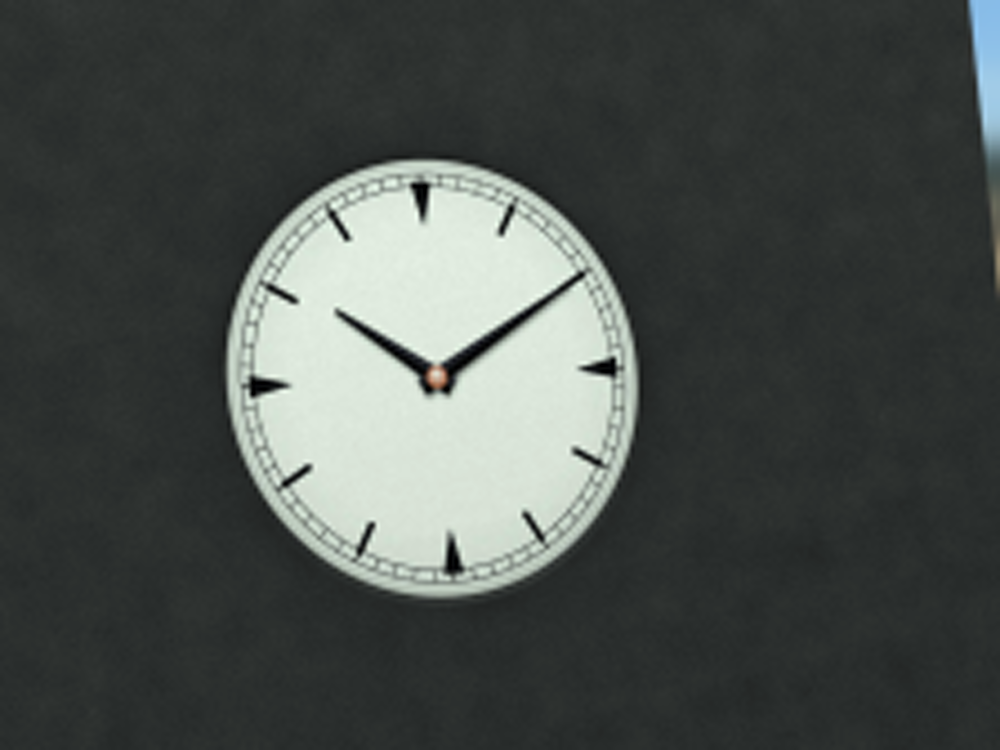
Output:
**10:10**
